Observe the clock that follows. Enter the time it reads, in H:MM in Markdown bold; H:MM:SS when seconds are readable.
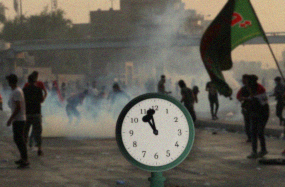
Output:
**10:58**
